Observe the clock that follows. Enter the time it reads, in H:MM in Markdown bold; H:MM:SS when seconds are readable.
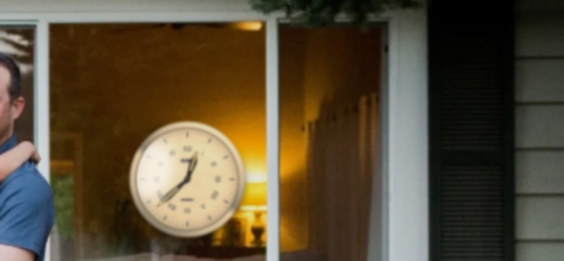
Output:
**12:38**
